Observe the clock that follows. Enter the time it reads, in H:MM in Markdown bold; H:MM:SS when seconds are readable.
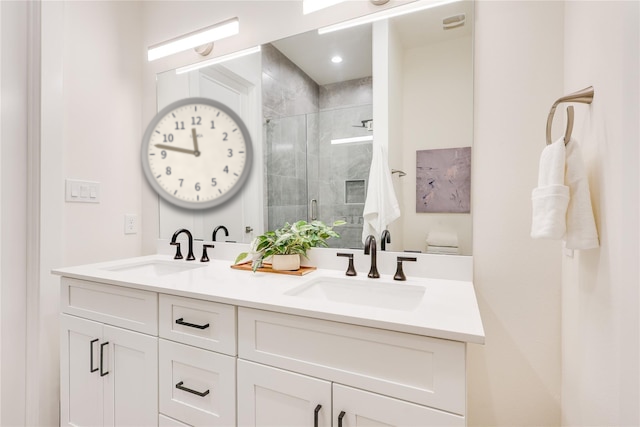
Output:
**11:47**
